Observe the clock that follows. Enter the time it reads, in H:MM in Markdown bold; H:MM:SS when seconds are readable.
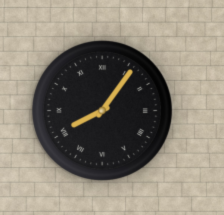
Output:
**8:06**
